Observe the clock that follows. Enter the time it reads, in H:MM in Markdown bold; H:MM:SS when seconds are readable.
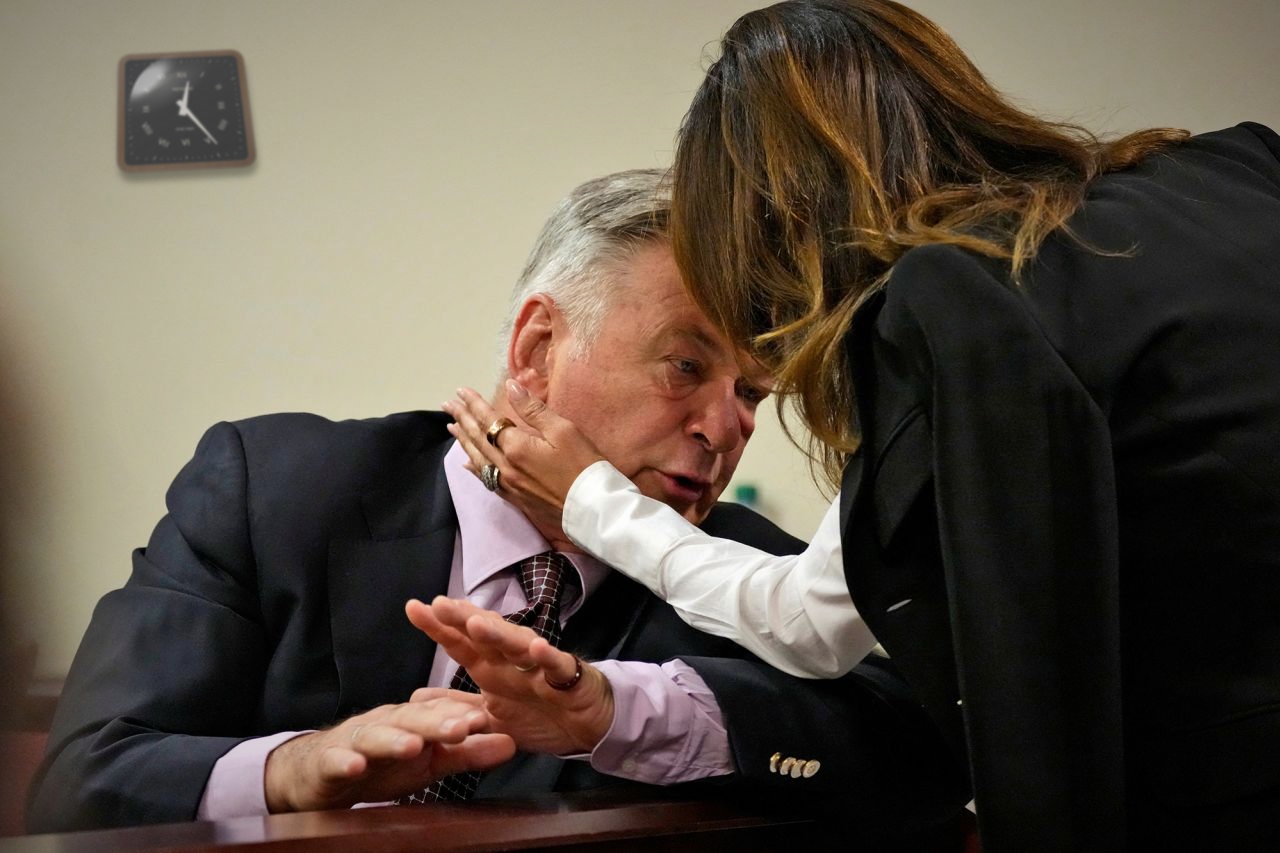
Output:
**12:24**
